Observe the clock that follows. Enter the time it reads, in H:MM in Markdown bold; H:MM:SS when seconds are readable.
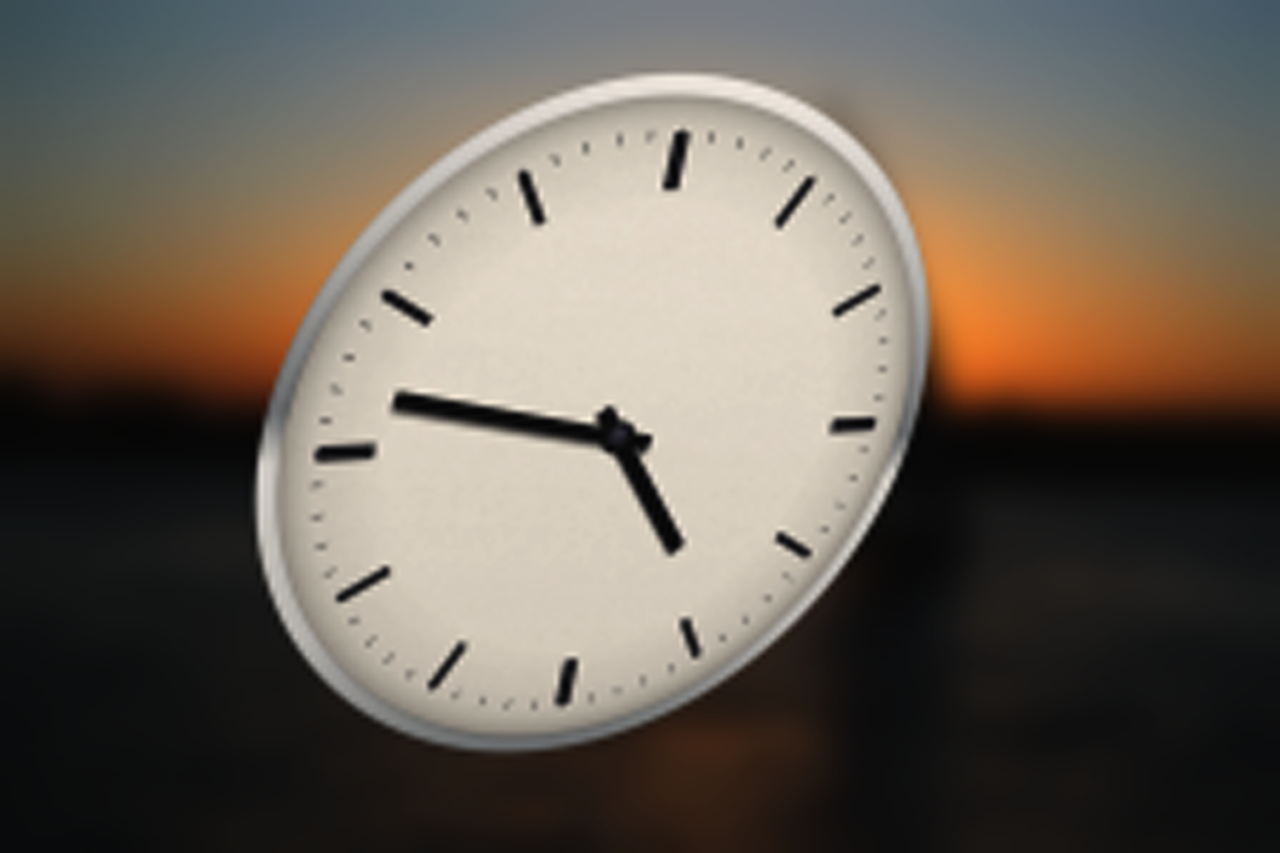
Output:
**4:47**
